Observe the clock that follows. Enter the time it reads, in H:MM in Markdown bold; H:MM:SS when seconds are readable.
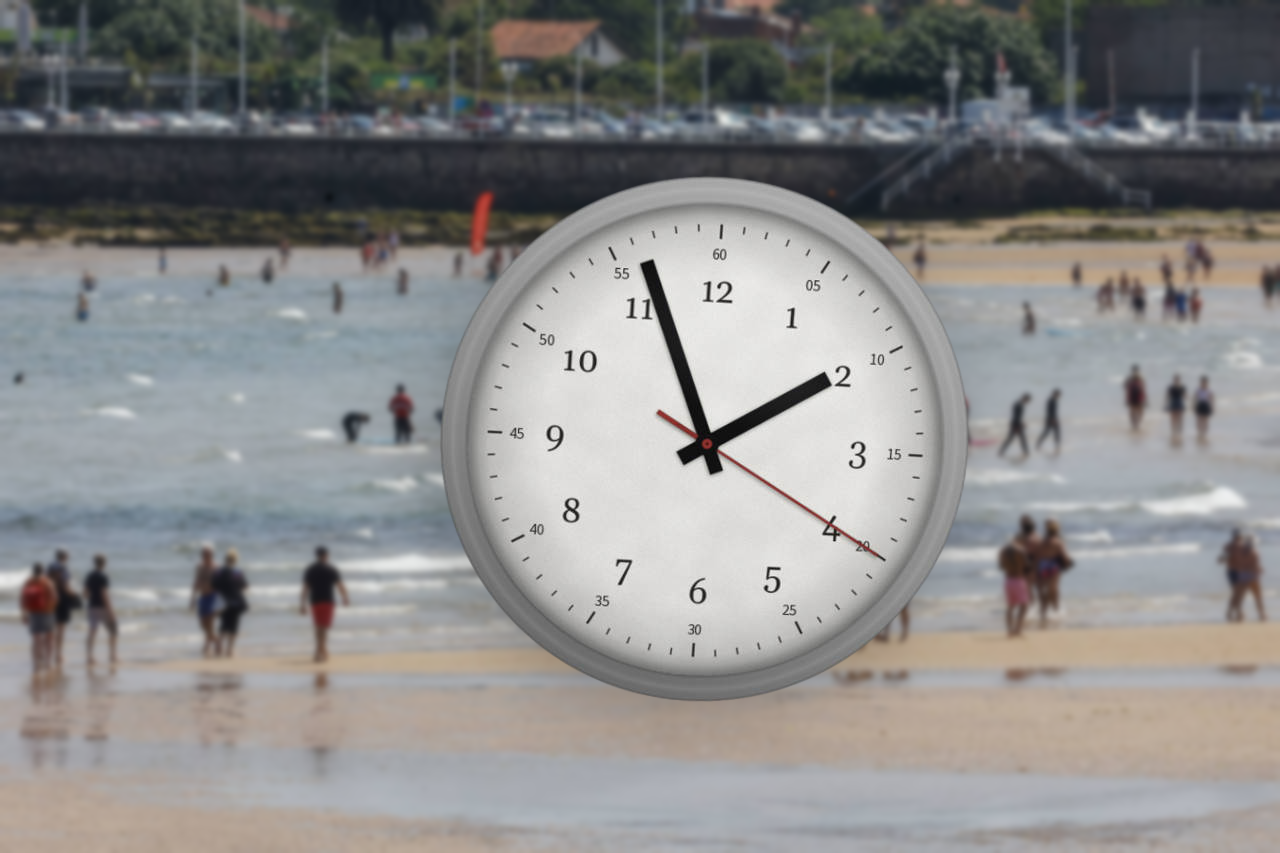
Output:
**1:56:20**
